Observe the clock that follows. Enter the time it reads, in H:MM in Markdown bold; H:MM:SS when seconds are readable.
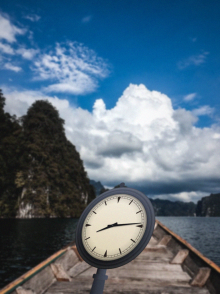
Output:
**8:14**
